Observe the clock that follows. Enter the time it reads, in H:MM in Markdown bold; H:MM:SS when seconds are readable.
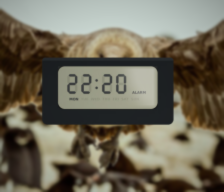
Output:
**22:20**
